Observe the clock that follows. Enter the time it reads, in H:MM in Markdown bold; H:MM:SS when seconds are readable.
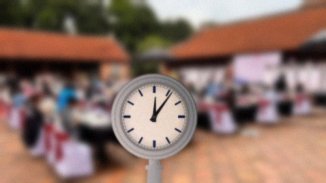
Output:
**12:06**
